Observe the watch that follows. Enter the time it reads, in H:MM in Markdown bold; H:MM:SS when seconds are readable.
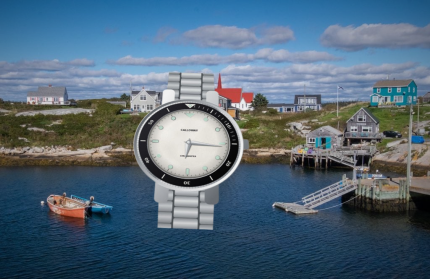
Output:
**6:16**
